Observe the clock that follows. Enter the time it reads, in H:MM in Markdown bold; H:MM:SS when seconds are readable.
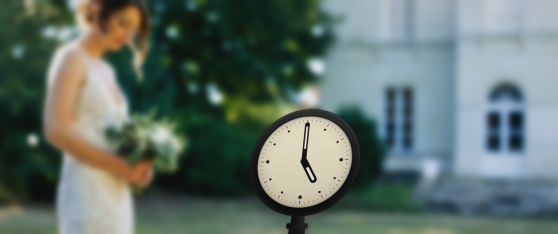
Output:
**5:00**
